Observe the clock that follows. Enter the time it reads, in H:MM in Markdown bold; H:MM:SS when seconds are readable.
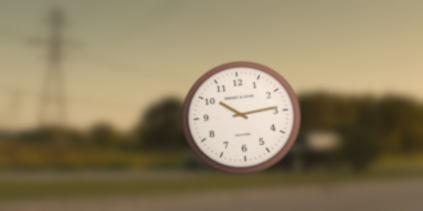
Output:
**10:14**
